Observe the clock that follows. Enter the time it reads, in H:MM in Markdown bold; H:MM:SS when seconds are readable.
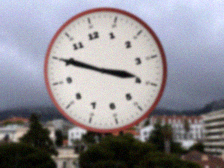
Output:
**3:50**
